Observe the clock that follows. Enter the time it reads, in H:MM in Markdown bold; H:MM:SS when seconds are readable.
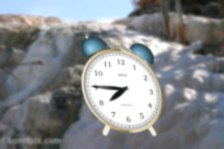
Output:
**7:45**
